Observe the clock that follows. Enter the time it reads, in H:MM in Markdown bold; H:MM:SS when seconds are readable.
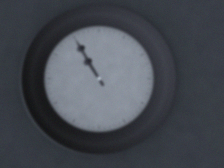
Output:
**10:55**
